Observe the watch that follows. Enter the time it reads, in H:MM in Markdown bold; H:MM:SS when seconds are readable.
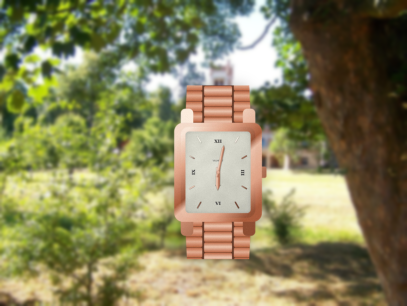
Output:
**6:02**
